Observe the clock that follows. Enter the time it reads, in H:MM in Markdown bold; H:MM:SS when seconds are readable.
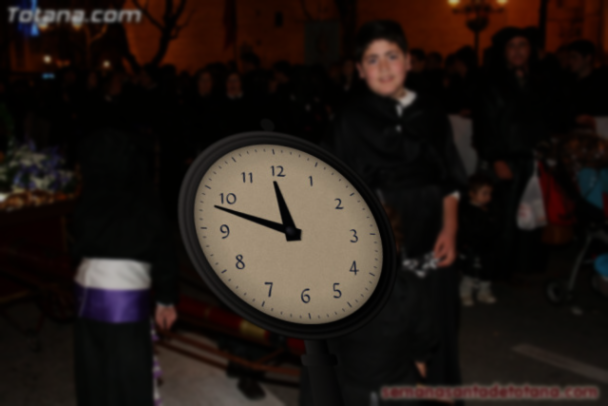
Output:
**11:48**
